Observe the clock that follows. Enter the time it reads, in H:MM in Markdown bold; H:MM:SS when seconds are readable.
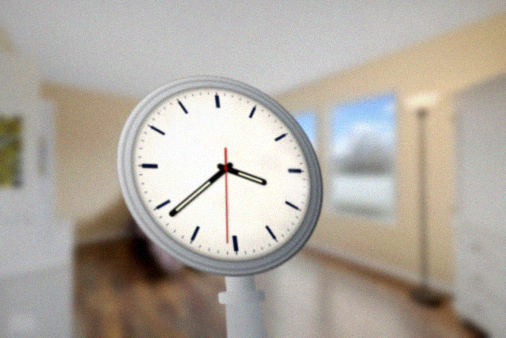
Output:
**3:38:31**
